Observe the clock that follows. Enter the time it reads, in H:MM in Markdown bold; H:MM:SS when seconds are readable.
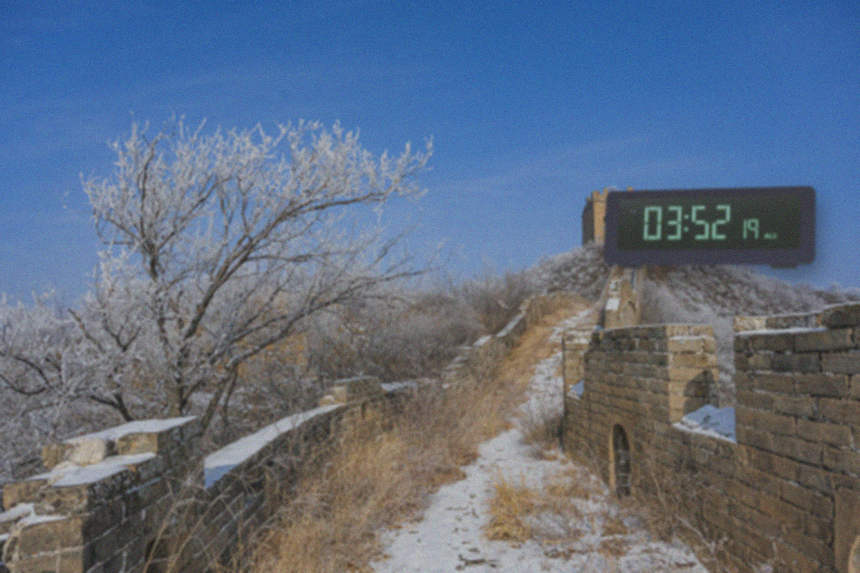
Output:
**3:52:19**
